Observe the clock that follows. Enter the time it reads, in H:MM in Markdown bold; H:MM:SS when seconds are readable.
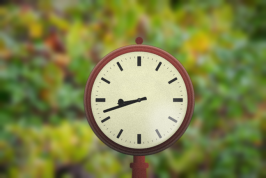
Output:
**8:42**
